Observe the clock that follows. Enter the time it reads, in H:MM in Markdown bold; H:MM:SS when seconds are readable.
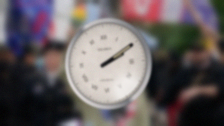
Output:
**2:10**
